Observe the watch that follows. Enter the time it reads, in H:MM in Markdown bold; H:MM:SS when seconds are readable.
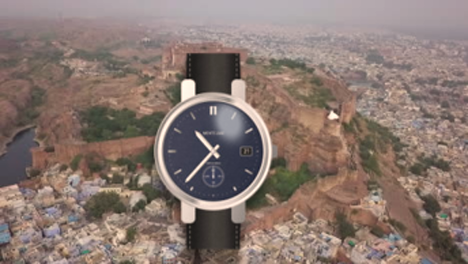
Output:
**10:37**
